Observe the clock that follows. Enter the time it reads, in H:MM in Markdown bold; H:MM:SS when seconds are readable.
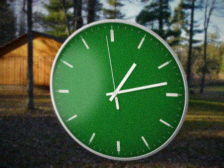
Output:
**1:12:59**
